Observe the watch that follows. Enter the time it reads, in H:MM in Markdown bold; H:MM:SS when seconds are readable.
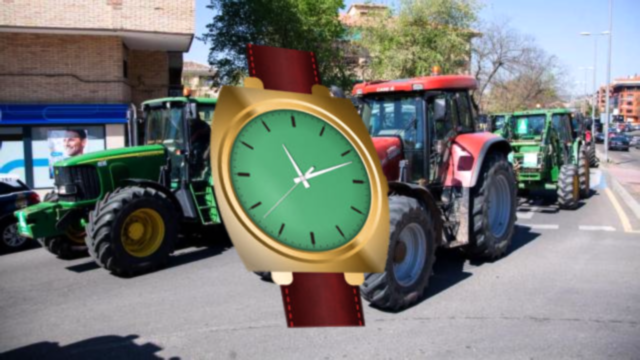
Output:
**11:11:38**
